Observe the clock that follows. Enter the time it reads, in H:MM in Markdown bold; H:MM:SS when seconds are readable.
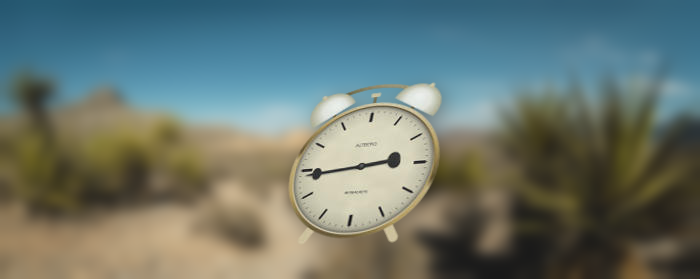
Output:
**2:44**
